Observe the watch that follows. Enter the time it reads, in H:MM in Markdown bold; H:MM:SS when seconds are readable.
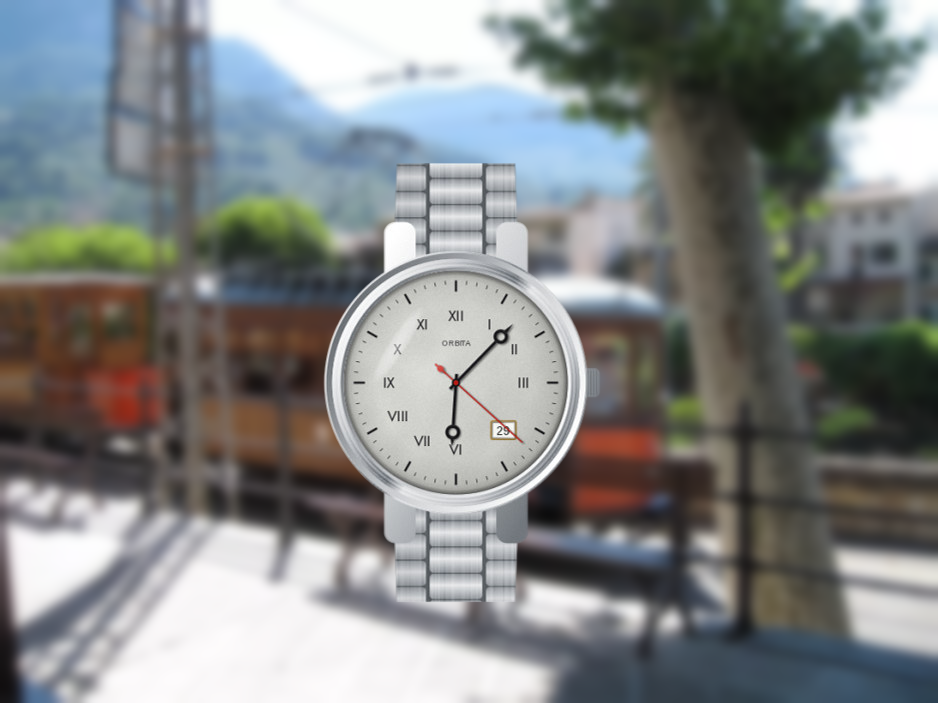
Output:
**6:07:22**
